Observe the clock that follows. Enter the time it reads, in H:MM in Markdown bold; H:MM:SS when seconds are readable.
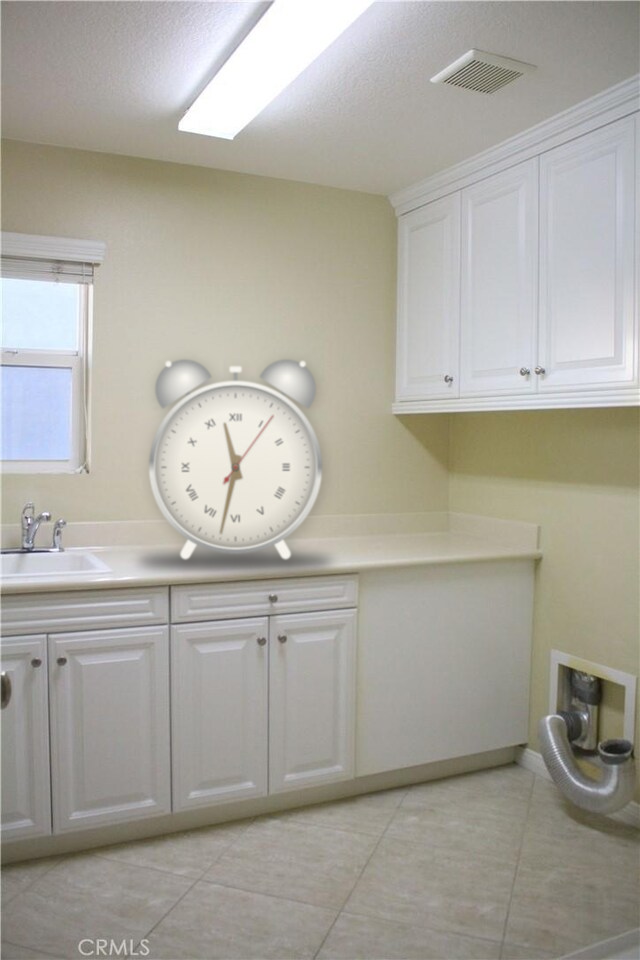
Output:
**11:32:06**
